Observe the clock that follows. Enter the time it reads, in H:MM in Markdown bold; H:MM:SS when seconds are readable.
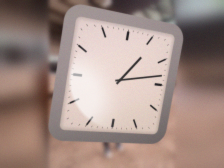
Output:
**1:13**
